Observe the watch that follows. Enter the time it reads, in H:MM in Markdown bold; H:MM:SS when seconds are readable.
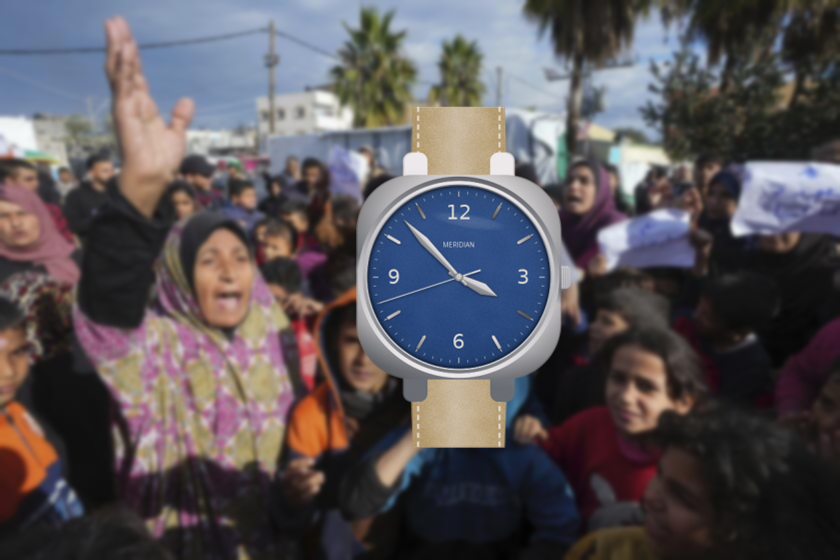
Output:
**3:52:42**
